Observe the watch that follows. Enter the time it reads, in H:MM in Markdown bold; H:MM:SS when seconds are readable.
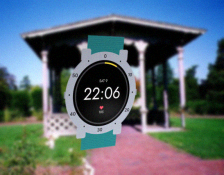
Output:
**22:06**
